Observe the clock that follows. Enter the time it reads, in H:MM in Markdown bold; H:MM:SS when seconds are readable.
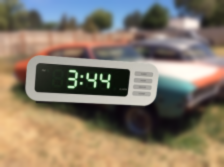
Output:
**3:44**
